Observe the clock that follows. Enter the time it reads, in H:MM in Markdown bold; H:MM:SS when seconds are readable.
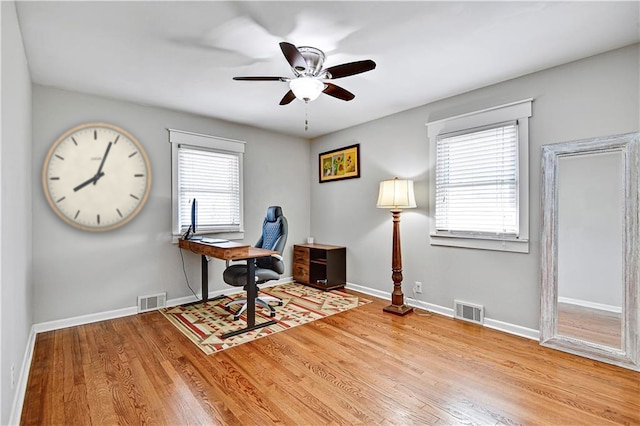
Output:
**8:04**
